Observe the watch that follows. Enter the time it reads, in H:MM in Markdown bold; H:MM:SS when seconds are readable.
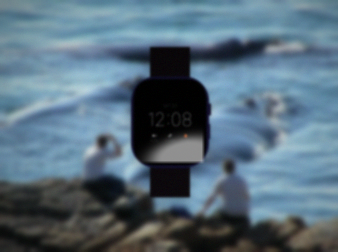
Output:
**12:08**
